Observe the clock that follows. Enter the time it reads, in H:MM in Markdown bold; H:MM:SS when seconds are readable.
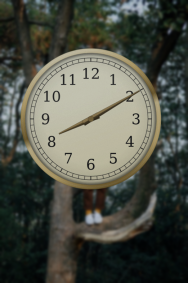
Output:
**8:10**
